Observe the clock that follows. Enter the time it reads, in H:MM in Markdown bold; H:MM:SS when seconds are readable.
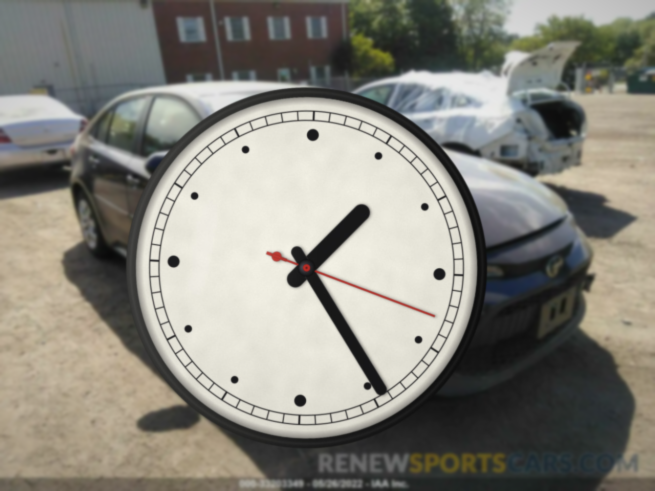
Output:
**1:24:18**
